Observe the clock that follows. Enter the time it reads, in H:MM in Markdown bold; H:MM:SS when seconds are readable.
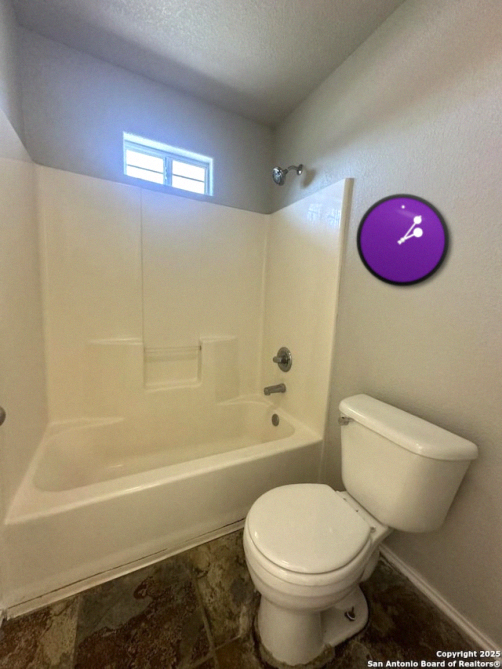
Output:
**2:06**
